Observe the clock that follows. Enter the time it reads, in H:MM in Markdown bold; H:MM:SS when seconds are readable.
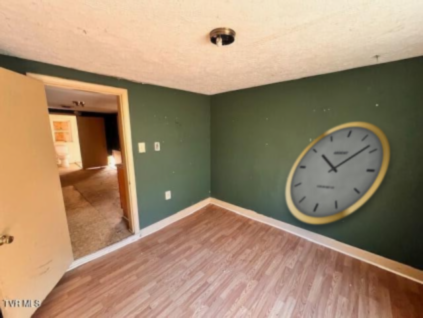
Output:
**10:08**
